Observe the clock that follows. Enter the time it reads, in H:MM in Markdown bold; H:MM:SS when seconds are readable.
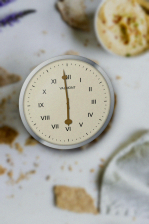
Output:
**5:59**
